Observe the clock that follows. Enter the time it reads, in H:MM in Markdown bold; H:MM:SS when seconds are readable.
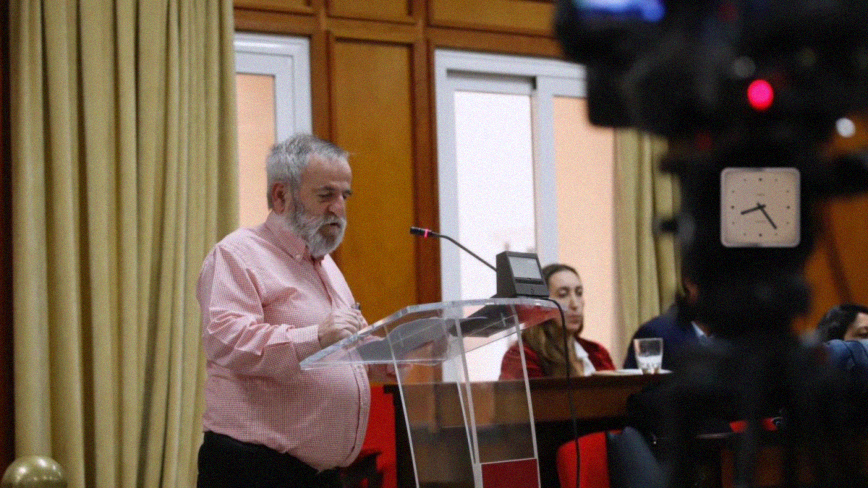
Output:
**8:24**
